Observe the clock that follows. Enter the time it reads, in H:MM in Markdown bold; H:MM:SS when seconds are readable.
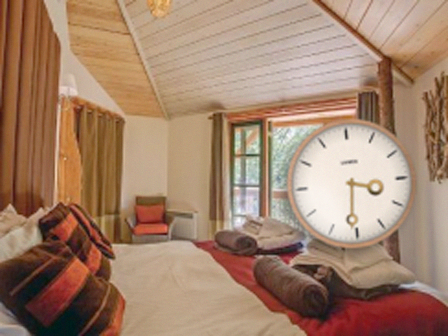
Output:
**3:31**
